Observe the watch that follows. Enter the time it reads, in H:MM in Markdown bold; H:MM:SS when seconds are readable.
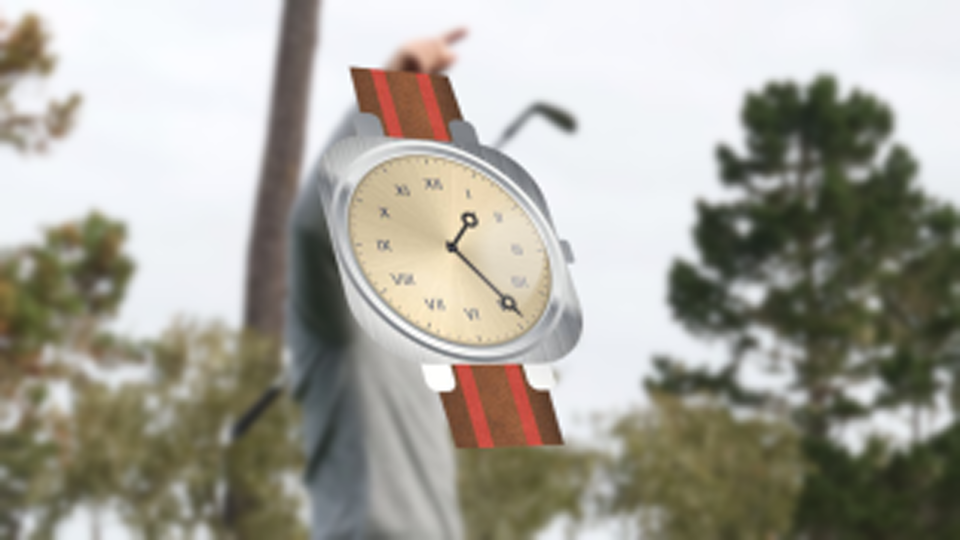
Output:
**1:24**
